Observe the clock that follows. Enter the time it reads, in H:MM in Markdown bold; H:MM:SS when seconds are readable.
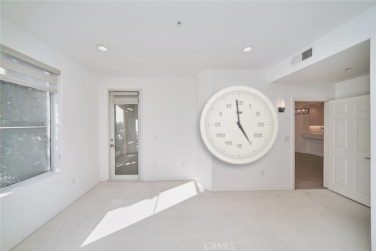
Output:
**4:59**
